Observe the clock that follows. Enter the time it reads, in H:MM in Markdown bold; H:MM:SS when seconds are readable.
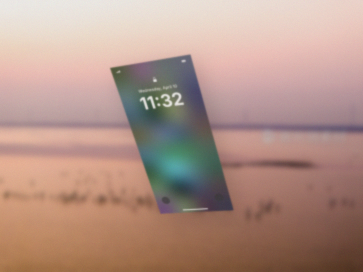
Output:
**11:32**
